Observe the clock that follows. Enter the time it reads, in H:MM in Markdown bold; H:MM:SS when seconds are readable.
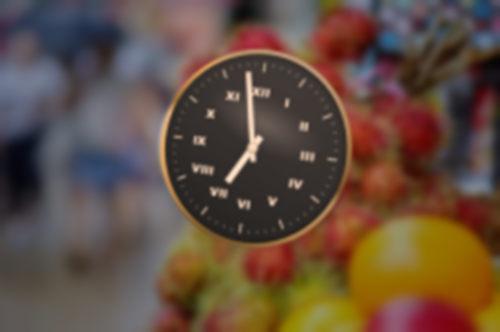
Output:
**6:58**
